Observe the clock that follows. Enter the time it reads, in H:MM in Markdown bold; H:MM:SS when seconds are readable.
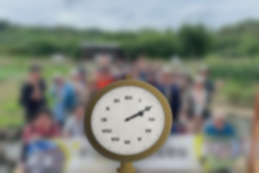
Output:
**2:10**
